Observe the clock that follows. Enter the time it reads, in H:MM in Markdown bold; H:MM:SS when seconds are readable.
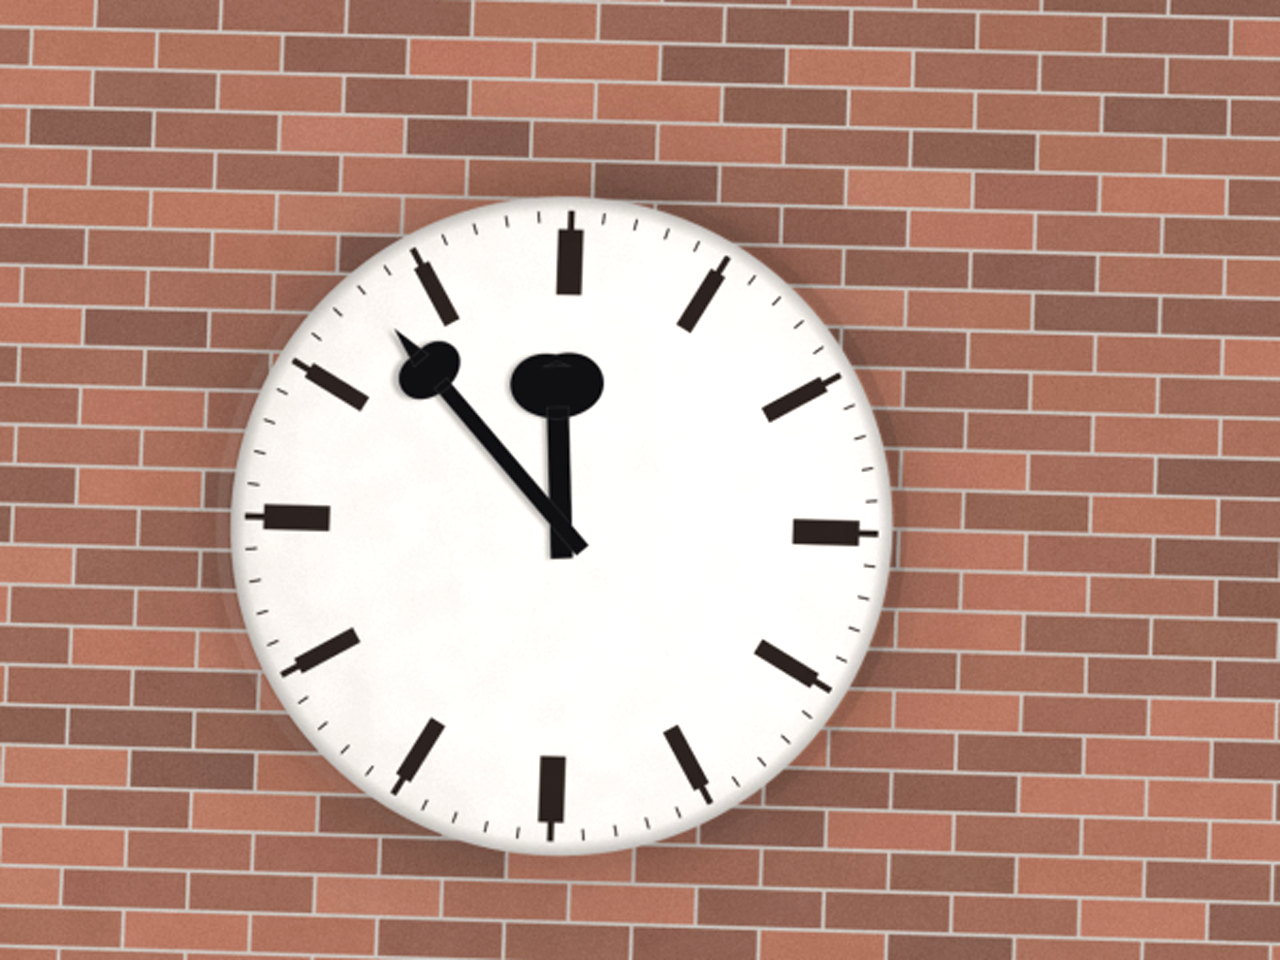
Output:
**11:53**
